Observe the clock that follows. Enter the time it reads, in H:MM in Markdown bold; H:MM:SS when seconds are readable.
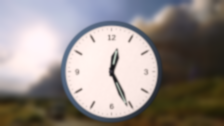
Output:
**12:26**
